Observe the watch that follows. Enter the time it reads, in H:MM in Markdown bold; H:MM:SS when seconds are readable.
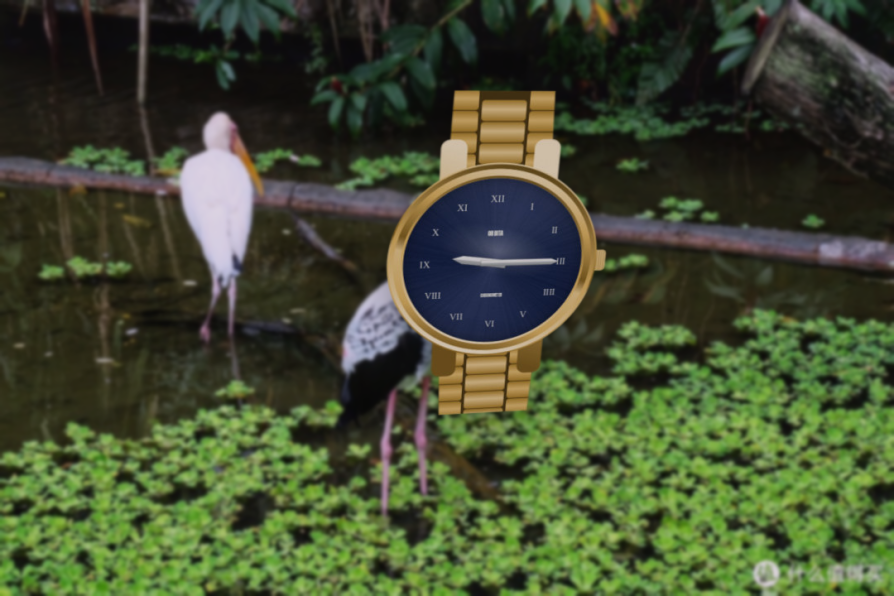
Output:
**9:15**
